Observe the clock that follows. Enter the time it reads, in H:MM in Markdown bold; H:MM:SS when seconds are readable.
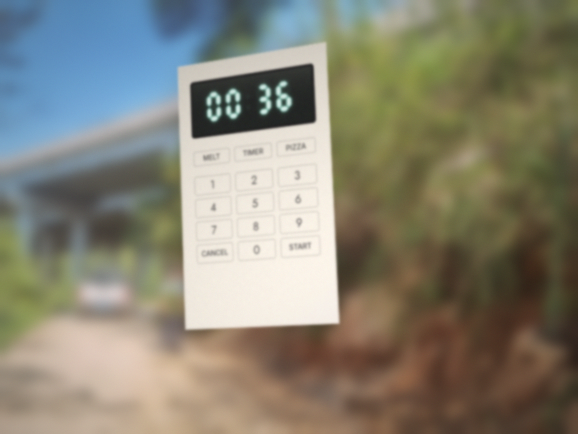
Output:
**0:36**
